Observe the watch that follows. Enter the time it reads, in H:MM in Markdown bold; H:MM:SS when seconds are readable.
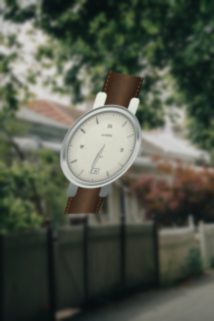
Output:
**6:32**
